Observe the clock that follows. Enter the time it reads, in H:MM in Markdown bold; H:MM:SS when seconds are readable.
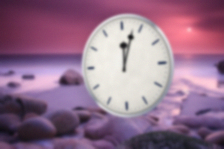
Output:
**12:03**
